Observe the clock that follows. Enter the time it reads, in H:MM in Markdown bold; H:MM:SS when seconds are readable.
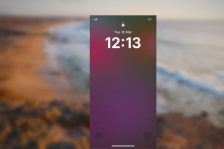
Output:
**12:13**
